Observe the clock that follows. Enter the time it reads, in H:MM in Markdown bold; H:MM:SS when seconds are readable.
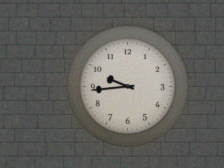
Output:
**9:44**
